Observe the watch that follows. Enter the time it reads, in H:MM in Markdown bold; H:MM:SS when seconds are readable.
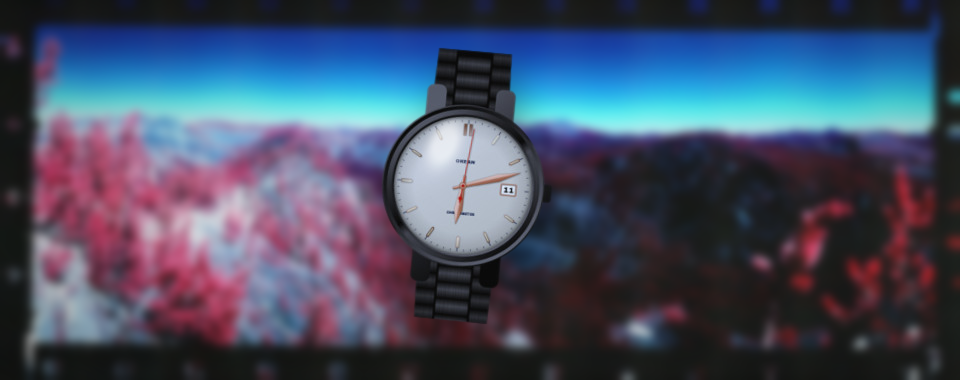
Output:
**6:12:01**
